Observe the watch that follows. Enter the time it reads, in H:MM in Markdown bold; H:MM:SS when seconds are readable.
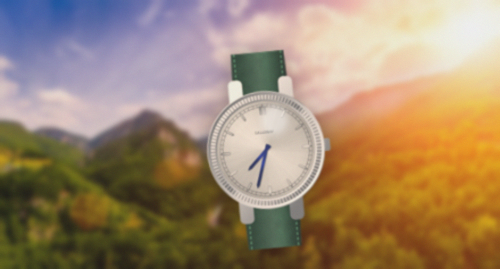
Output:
**7:33**
